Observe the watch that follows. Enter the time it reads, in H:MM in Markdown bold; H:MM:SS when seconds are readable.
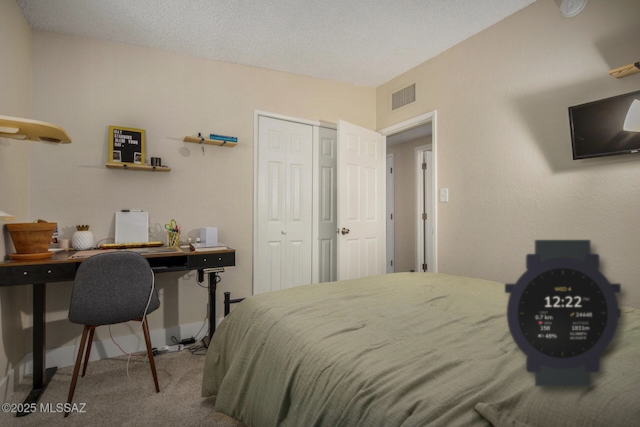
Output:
**12:22**
